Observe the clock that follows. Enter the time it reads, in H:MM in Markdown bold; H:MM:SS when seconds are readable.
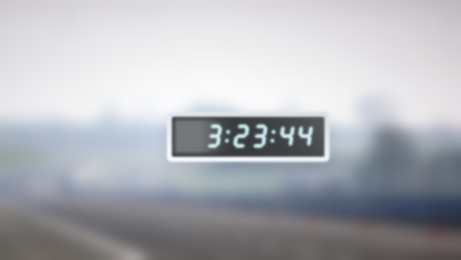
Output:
**3:23:44**
